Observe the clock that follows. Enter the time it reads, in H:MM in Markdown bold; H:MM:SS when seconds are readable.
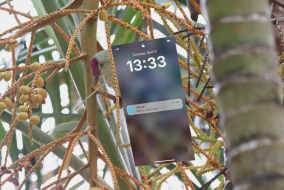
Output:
**13:33**
